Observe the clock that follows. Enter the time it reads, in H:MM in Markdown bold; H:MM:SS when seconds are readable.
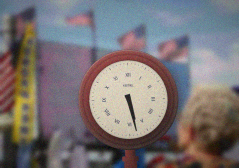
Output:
**5:28**
